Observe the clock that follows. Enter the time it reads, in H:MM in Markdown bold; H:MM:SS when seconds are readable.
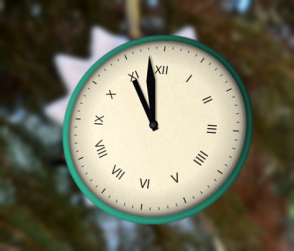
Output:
**10:58**
